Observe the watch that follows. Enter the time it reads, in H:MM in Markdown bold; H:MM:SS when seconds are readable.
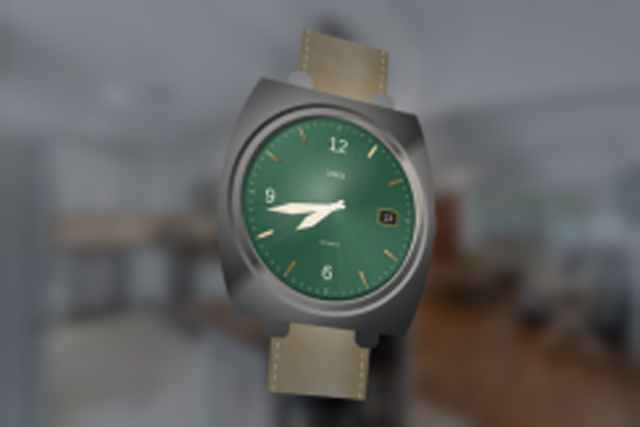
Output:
**7:43**
